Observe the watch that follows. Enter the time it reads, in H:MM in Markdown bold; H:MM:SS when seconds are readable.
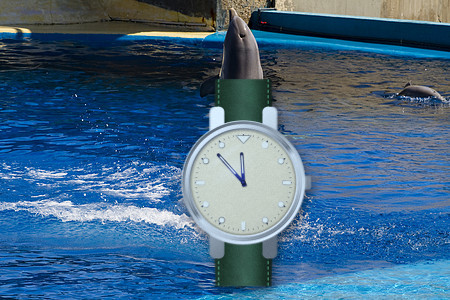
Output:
**11:53**
